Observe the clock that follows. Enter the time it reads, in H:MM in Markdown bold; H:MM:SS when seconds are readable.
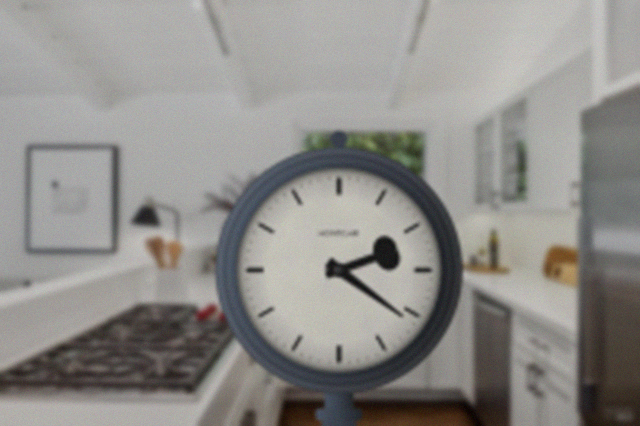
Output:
**2:21**
